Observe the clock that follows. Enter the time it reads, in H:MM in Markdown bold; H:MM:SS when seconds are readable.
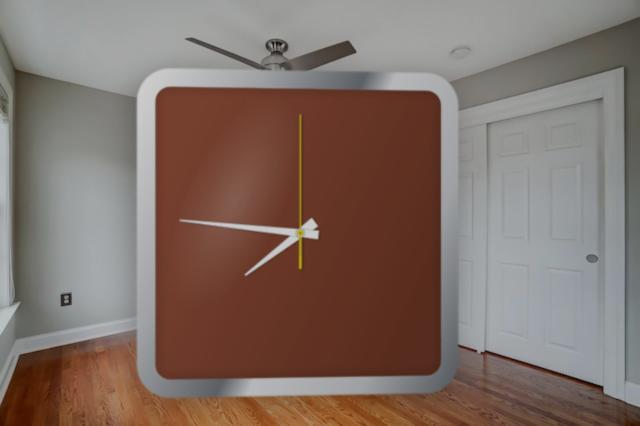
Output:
**7:46:00**
